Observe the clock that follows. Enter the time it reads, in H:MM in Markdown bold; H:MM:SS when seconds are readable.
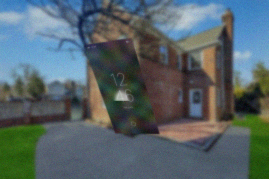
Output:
**12:46**
